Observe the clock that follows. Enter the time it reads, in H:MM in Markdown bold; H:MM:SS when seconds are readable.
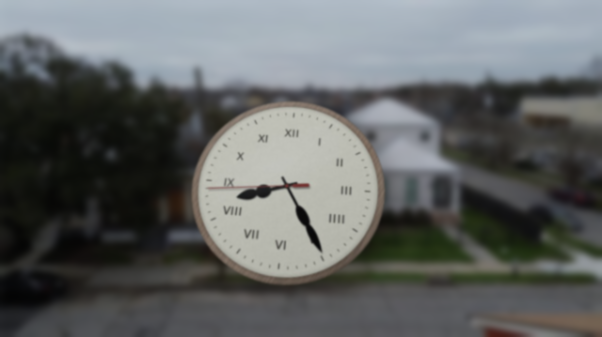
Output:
**8:24:44**
